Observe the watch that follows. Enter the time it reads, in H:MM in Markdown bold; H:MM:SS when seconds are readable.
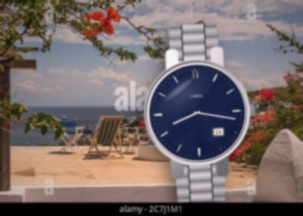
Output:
**8:17**
